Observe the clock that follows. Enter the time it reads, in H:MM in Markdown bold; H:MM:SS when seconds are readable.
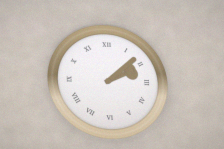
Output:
**2:08**
